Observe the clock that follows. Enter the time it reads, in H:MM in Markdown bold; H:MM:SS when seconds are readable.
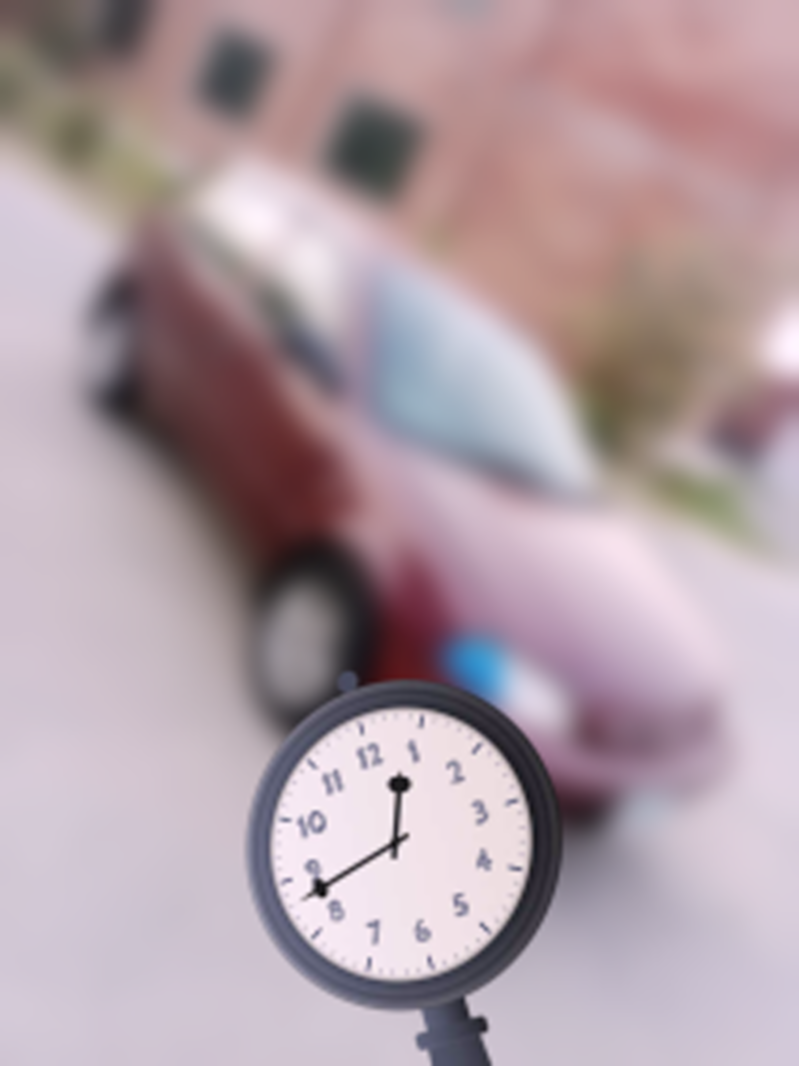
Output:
**12:43**
